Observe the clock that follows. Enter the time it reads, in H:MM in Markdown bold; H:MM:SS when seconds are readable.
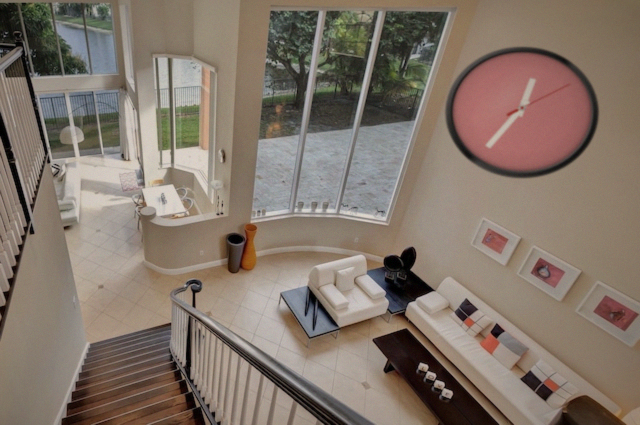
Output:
**12:36:10**
